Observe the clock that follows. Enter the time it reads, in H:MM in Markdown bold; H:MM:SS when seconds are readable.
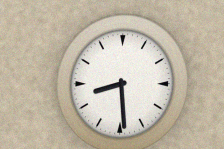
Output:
**8:29**
